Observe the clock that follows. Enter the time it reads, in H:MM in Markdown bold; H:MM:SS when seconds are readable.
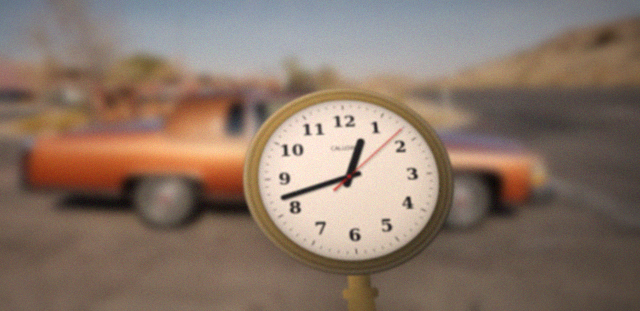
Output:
**12:42:08**
